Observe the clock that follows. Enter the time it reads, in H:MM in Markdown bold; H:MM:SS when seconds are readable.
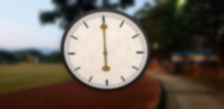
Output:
**6:00**
